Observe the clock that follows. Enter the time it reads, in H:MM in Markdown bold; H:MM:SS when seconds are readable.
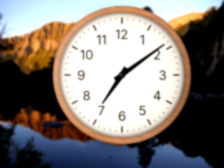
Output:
**7:09**
